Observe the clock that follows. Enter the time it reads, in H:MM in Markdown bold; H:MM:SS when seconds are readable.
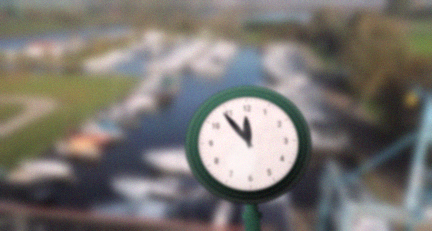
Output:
**11:54**
